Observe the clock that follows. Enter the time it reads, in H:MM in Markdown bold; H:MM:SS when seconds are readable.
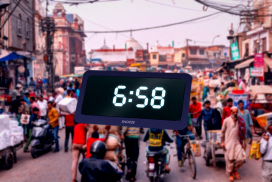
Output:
**6:58**
